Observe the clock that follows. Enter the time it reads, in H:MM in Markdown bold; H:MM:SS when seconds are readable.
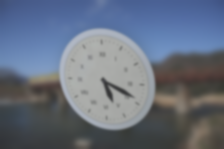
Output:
**5:19**
